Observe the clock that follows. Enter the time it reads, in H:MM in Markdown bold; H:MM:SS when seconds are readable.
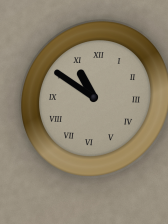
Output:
**10:50**
